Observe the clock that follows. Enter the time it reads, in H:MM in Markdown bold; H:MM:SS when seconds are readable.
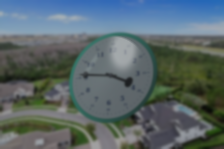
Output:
**3:46**
